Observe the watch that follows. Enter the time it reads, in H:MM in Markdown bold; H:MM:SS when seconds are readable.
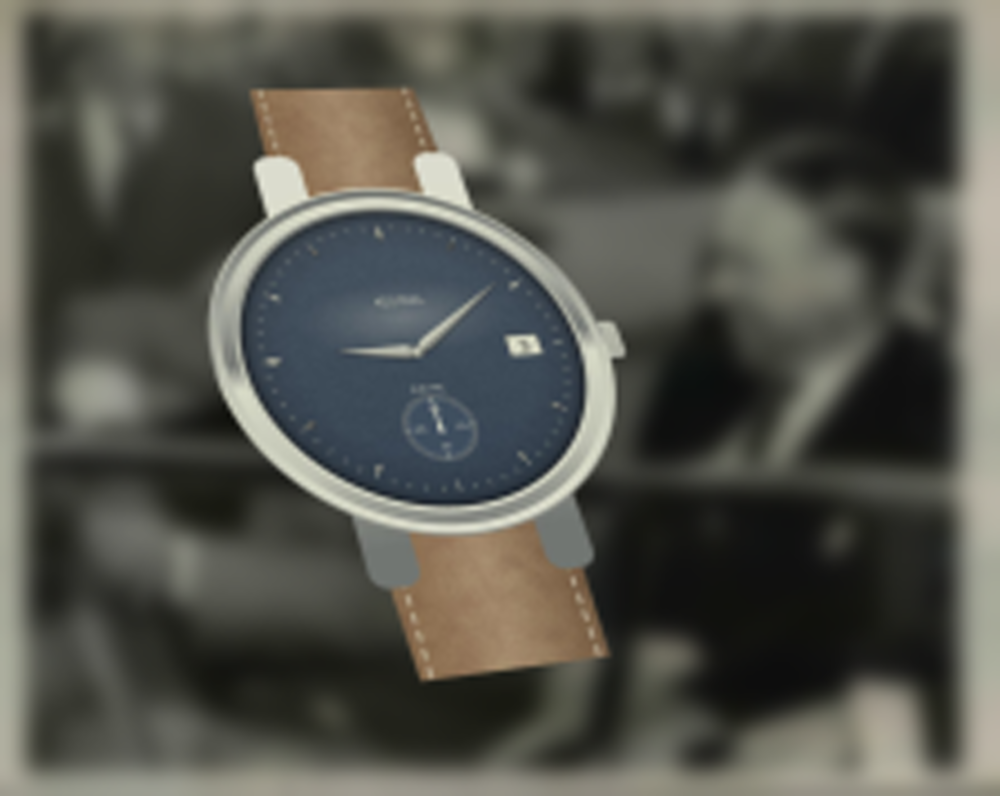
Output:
**9:09**
